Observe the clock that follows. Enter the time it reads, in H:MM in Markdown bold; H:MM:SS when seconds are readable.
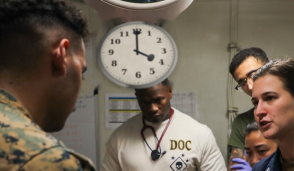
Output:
**4:00**
